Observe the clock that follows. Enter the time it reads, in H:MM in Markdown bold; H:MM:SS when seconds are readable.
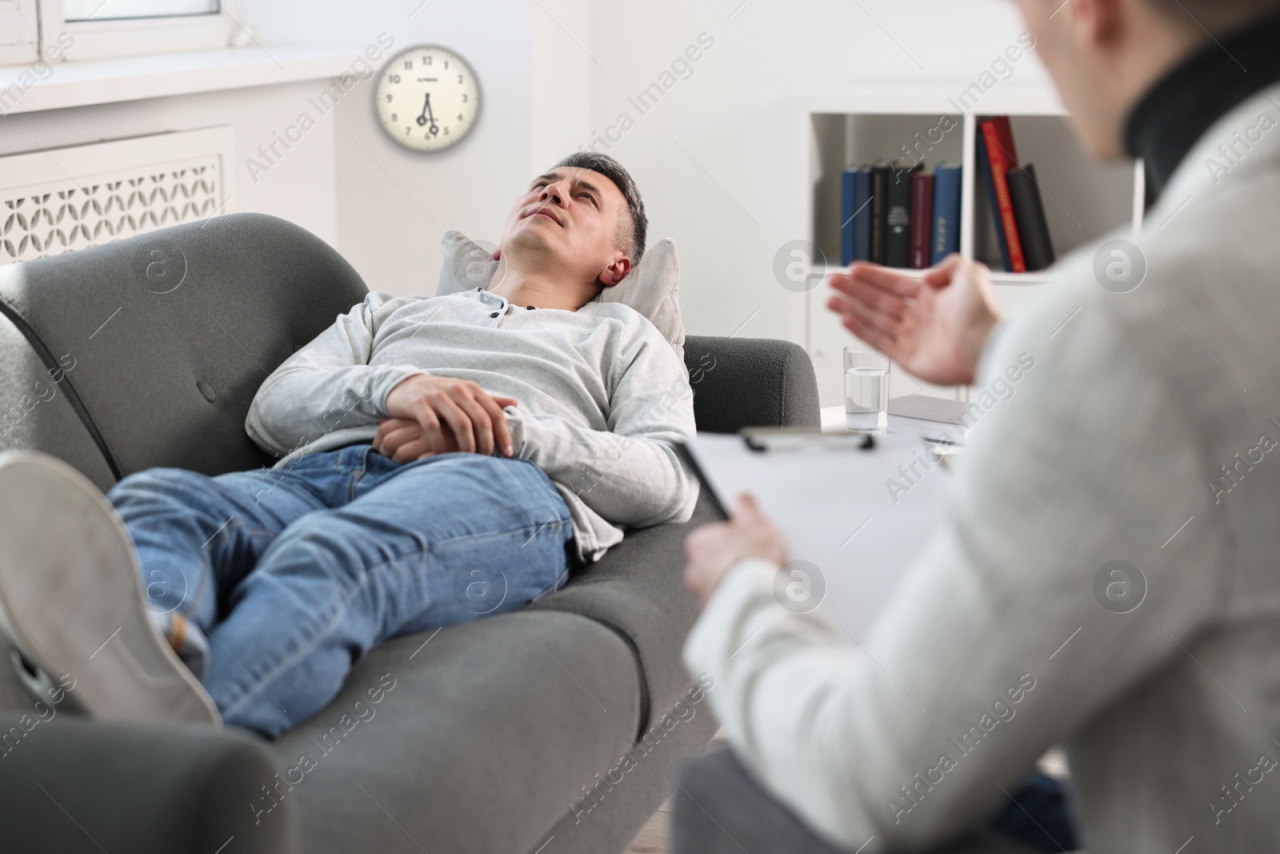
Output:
**6:28**
